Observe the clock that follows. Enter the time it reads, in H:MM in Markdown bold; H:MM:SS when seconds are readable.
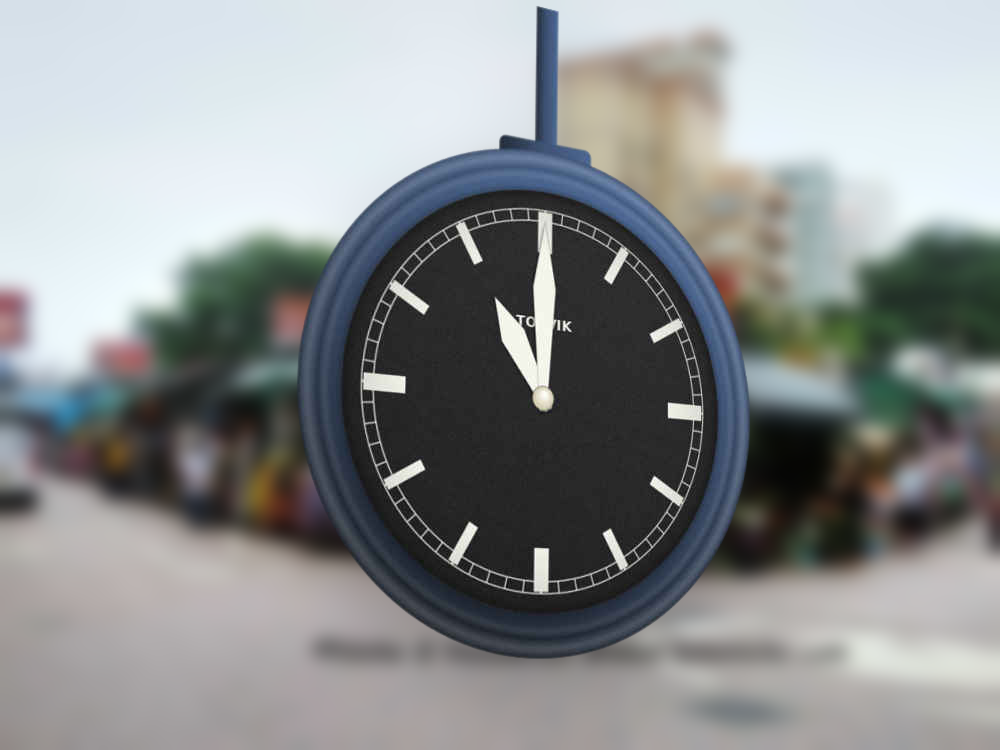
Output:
**11:00**
